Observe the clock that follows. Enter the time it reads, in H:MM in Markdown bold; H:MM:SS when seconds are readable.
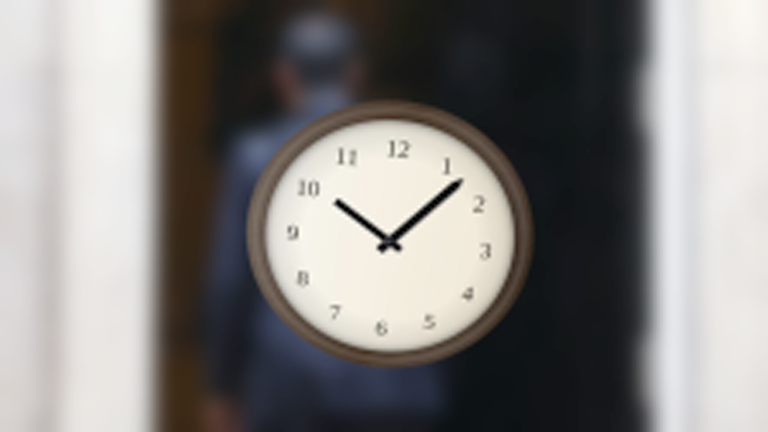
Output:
**10:07**
